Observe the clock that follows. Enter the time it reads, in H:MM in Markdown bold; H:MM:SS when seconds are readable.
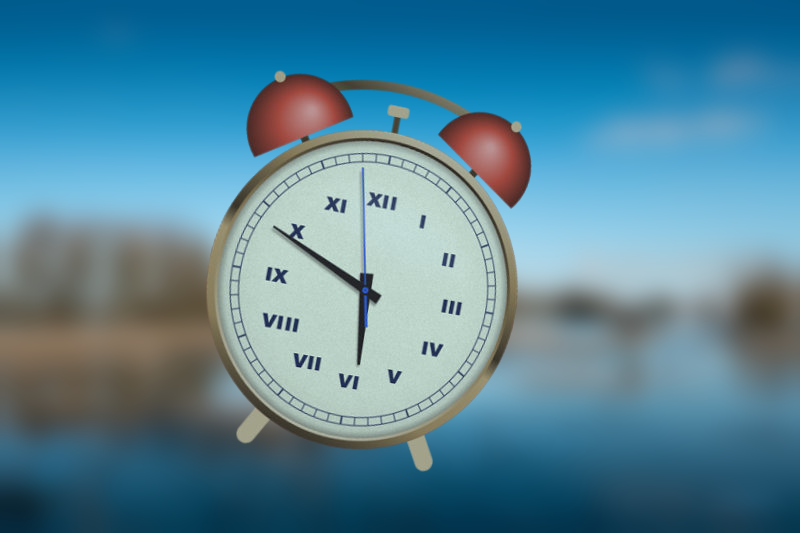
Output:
**5:48:58**
